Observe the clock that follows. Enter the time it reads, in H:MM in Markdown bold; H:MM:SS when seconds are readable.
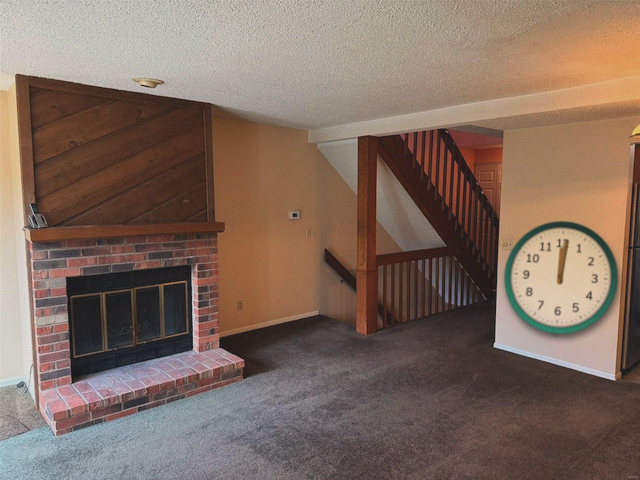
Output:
**12:01**
